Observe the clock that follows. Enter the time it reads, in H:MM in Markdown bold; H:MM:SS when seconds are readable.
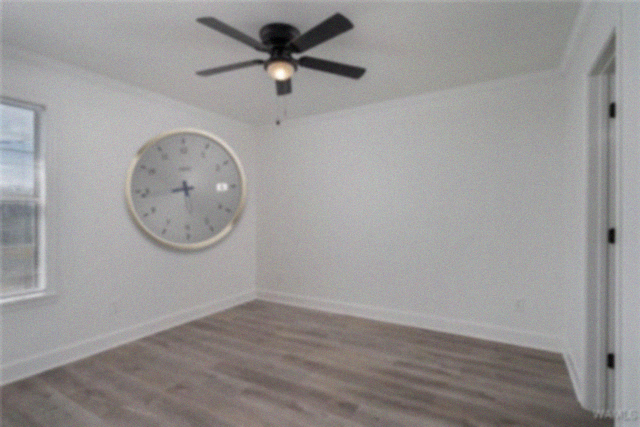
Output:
**5:44**
